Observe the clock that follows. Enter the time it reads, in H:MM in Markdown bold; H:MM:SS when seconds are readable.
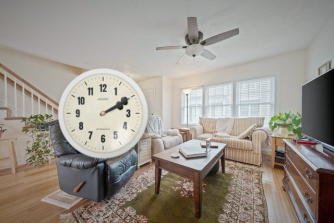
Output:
**2:10**
